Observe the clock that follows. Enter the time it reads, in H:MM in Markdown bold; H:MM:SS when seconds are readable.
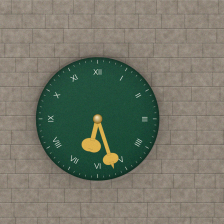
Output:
**6:27**
